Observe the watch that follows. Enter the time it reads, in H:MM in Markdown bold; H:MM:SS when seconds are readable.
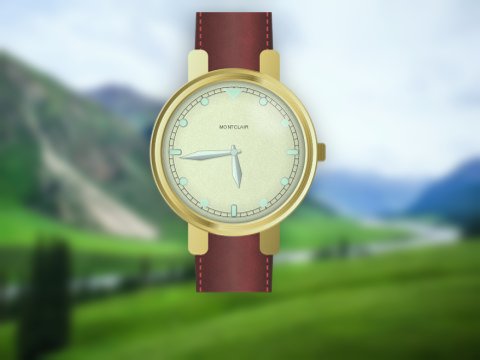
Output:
**5:44**
